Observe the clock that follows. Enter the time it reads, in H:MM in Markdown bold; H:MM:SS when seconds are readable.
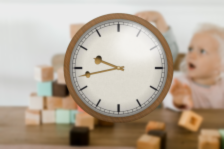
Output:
**9:43**
